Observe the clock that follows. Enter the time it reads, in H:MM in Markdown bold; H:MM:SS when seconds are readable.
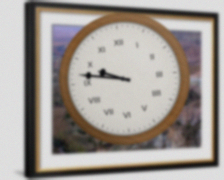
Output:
**9:47**
